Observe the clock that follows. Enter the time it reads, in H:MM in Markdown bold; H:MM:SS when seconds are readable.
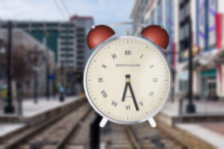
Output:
**6:27**
